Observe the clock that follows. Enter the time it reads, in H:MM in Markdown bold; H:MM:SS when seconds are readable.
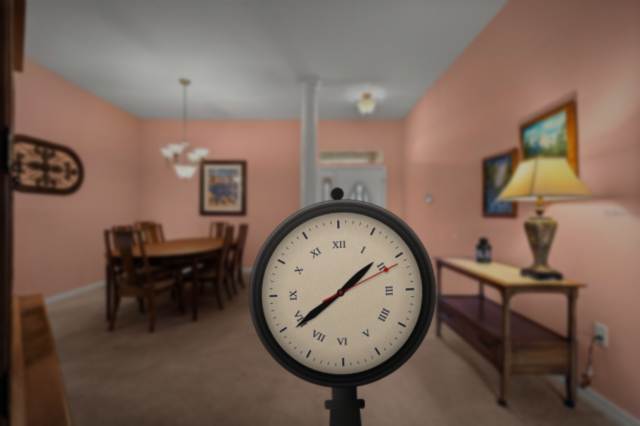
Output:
**1:39:11**
